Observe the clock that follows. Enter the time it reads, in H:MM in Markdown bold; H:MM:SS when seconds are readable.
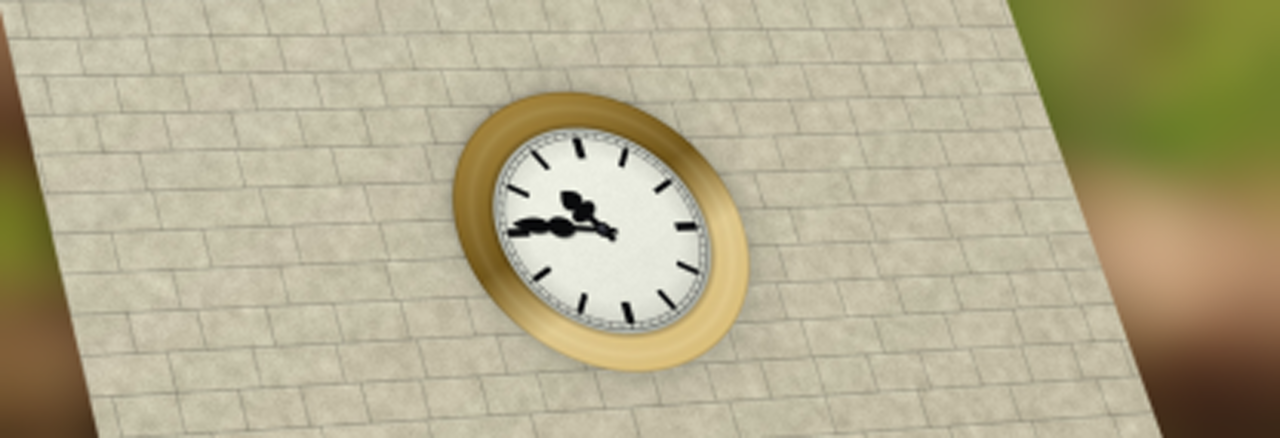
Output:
**10:46**
